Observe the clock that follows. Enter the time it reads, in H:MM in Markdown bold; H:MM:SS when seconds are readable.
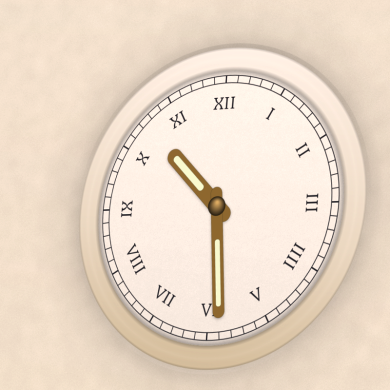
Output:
**10:29**
